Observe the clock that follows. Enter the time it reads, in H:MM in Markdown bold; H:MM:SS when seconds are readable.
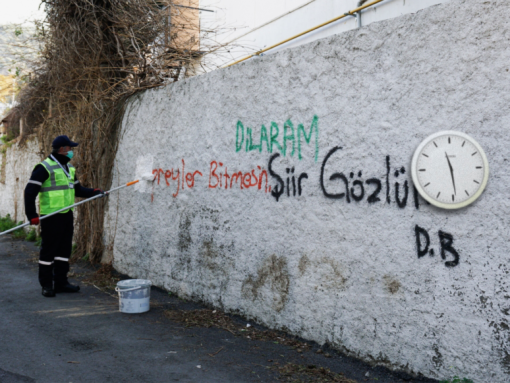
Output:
**11:29**
